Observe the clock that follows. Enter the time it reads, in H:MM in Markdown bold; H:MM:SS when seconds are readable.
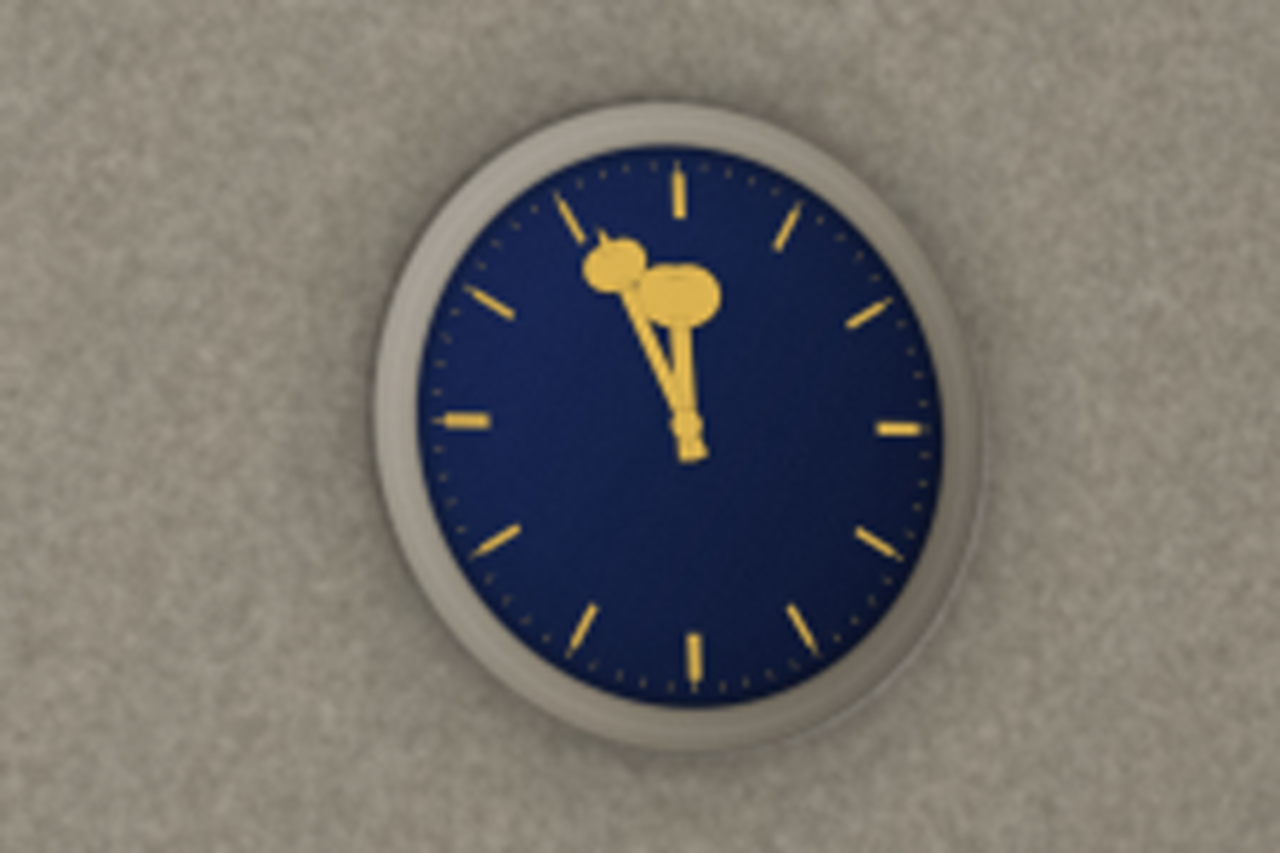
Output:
**11:56**
